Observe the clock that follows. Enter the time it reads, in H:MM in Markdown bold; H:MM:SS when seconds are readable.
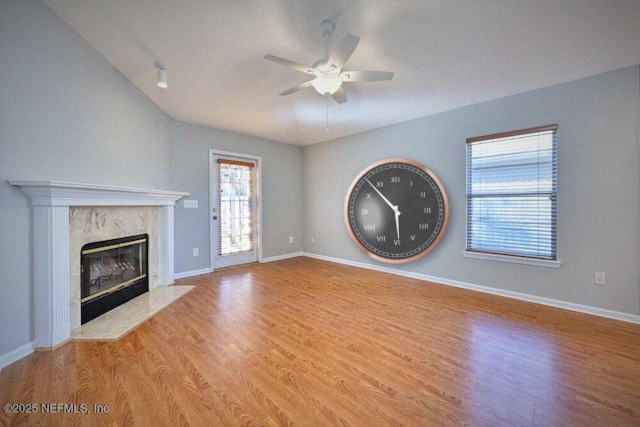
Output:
**5:53**
